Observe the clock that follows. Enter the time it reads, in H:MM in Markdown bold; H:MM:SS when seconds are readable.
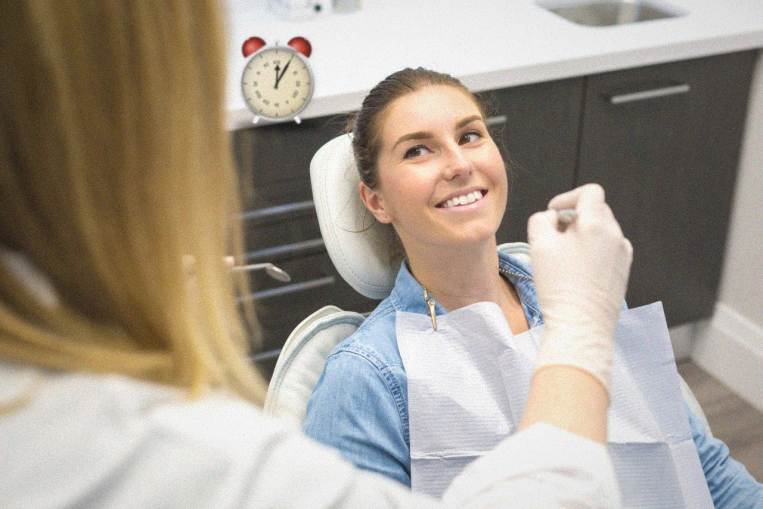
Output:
**12:05**
